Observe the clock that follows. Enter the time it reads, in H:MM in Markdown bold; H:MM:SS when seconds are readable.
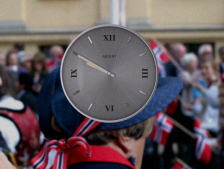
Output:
**9:50**
